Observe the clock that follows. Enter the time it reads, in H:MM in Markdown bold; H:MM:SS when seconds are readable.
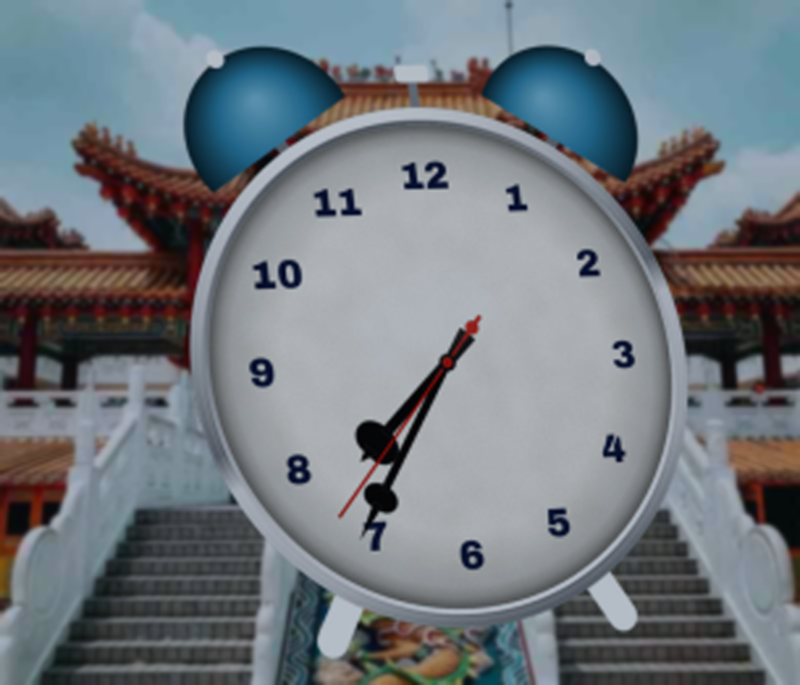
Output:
**7:35:37**
